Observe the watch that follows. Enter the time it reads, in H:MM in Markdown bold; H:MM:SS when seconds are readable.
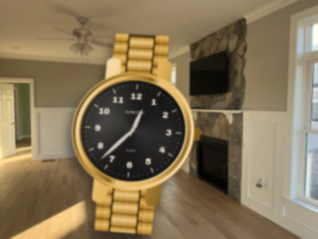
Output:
**12:37**
